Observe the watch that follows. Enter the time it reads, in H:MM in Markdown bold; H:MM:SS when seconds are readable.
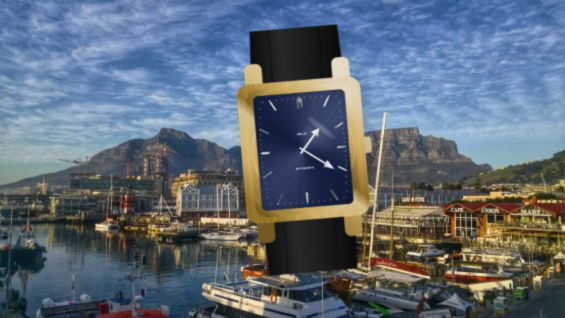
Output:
**1:21**
